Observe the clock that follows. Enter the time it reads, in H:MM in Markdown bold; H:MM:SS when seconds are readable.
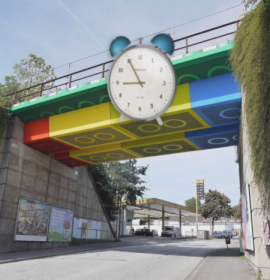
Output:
**8:55**
